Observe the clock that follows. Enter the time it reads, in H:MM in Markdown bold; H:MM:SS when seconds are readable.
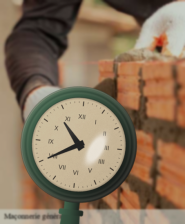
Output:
**10:40**
